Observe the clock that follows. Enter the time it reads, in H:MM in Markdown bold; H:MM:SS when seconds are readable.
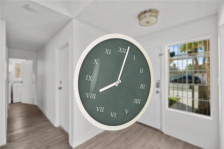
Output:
**8:02**
